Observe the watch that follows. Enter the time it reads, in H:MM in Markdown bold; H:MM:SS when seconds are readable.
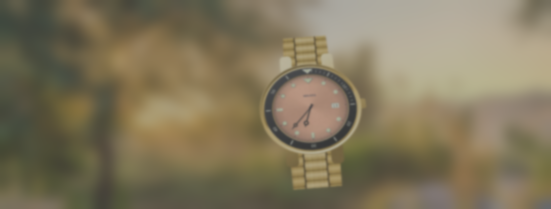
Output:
**6:37**
